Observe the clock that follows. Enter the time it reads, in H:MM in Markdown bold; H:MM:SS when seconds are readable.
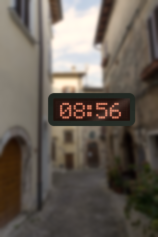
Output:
**8:56**
